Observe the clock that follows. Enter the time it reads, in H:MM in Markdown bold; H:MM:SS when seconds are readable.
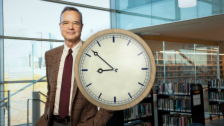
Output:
**8:52**
